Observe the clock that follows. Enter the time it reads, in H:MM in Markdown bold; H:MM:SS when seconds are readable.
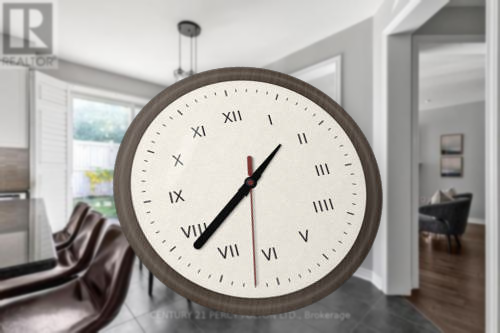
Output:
**1:38:32**
